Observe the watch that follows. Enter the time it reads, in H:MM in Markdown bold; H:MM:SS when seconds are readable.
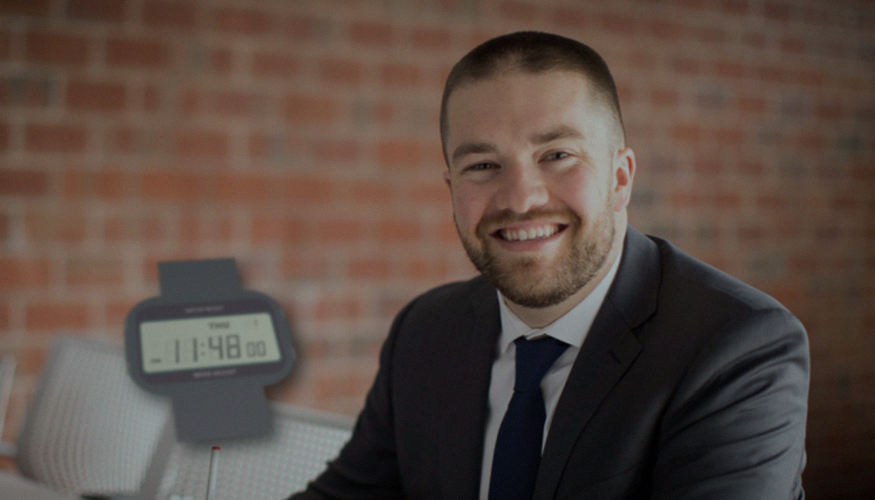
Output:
**11:48**
